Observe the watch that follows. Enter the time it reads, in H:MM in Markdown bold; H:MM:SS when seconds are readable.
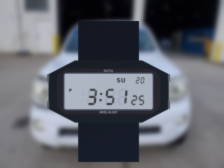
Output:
**3:51:25**
